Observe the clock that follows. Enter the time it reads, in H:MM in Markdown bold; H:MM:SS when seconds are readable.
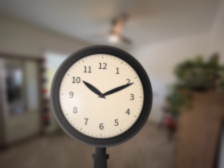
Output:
**10:11**
